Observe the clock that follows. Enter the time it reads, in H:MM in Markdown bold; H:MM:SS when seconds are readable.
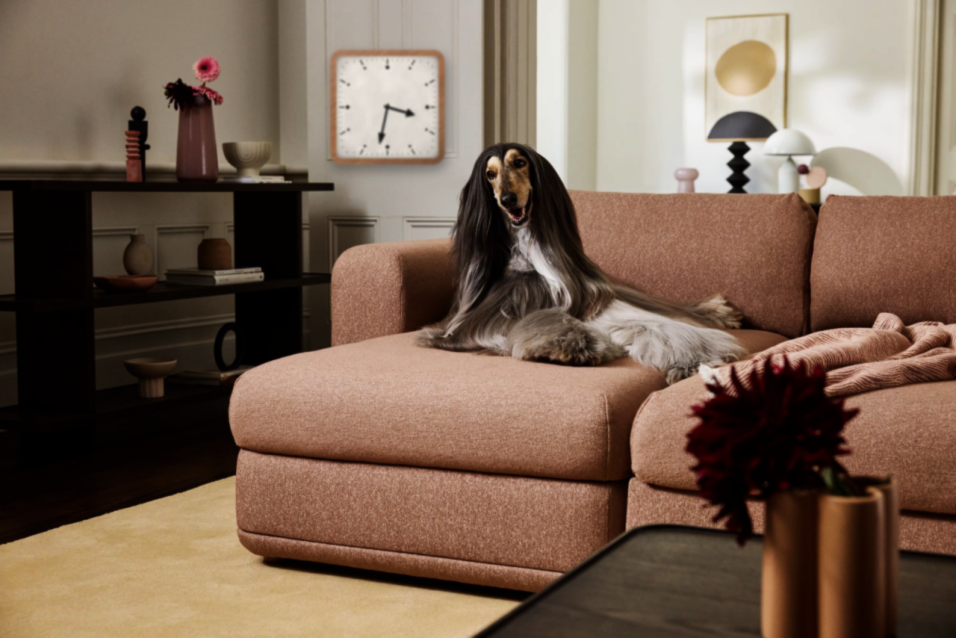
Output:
**3:32**
